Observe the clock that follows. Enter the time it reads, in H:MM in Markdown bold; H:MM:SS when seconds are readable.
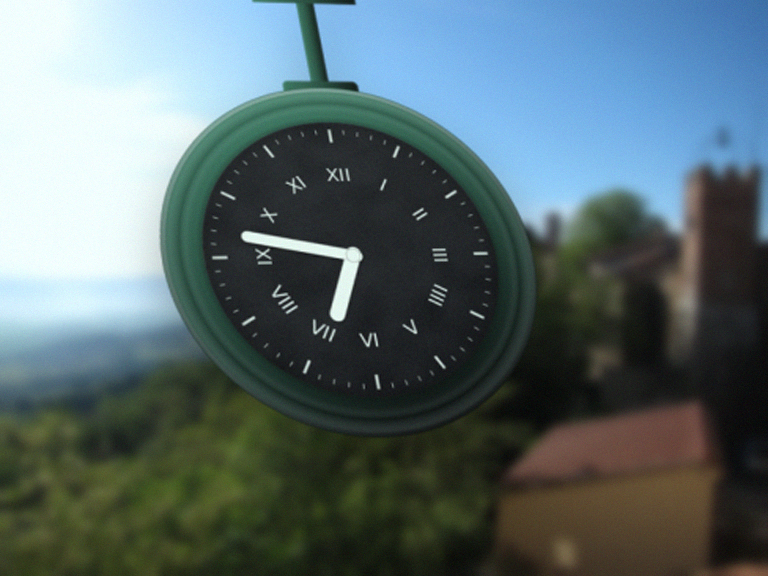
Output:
**6:47**
